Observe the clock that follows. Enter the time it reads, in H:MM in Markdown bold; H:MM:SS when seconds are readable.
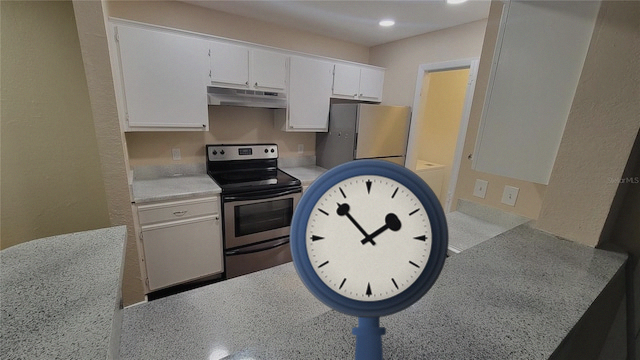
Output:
**1:53**
